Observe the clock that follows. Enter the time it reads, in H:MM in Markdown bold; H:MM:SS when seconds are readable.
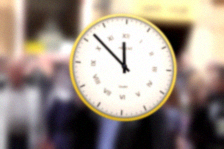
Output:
**11:52**
